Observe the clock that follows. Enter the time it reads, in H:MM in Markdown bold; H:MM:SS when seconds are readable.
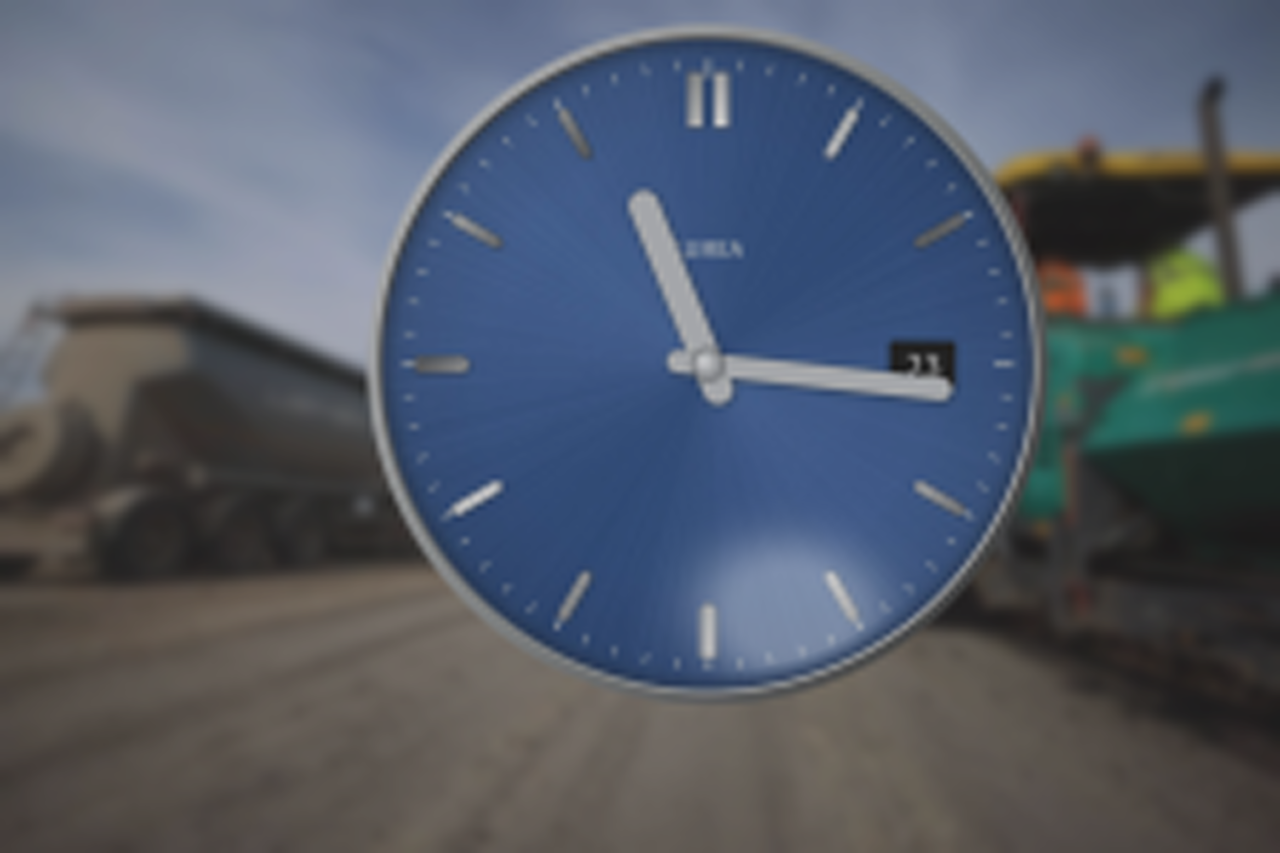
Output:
**11:16**
